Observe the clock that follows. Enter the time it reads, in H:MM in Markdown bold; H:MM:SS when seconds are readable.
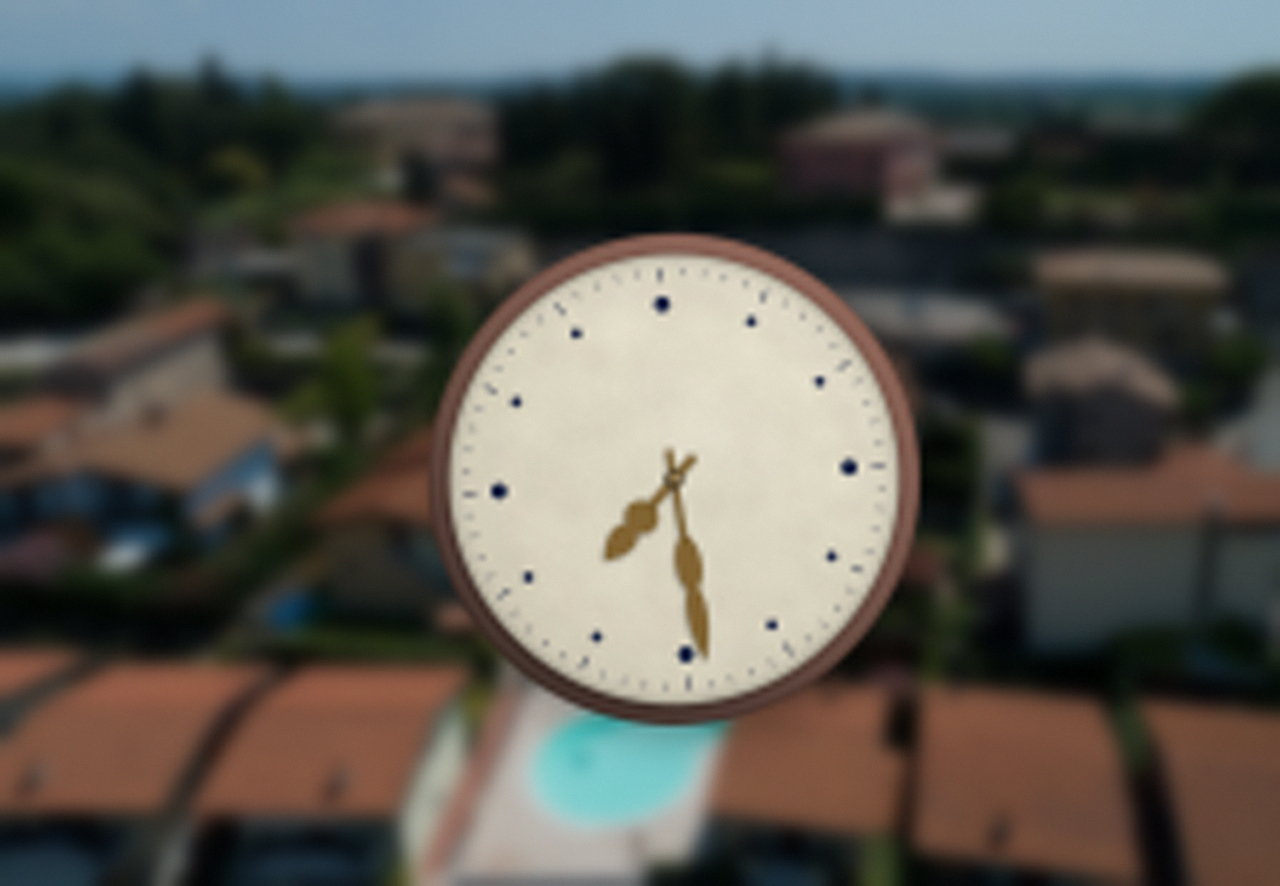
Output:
**7:29**
